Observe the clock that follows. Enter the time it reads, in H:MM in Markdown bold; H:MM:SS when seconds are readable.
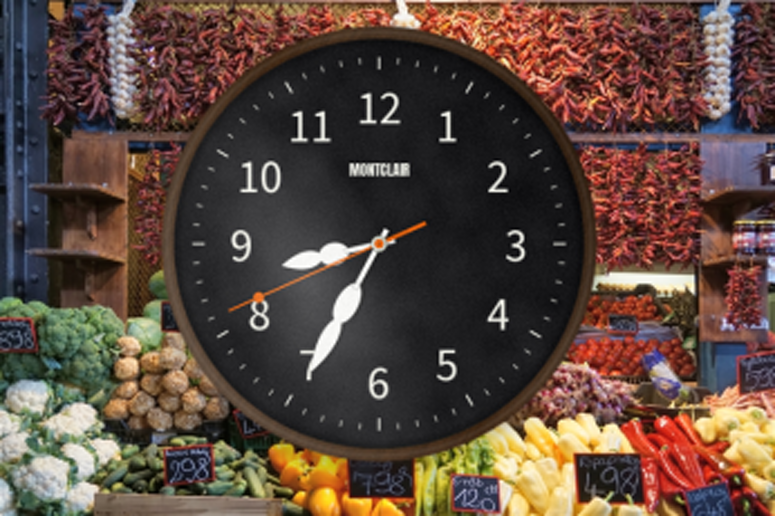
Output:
**8:34:41**
